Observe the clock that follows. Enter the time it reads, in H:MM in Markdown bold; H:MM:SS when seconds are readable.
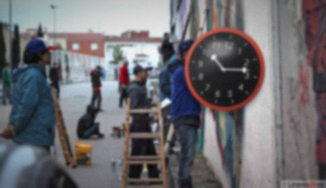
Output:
**10:13**
